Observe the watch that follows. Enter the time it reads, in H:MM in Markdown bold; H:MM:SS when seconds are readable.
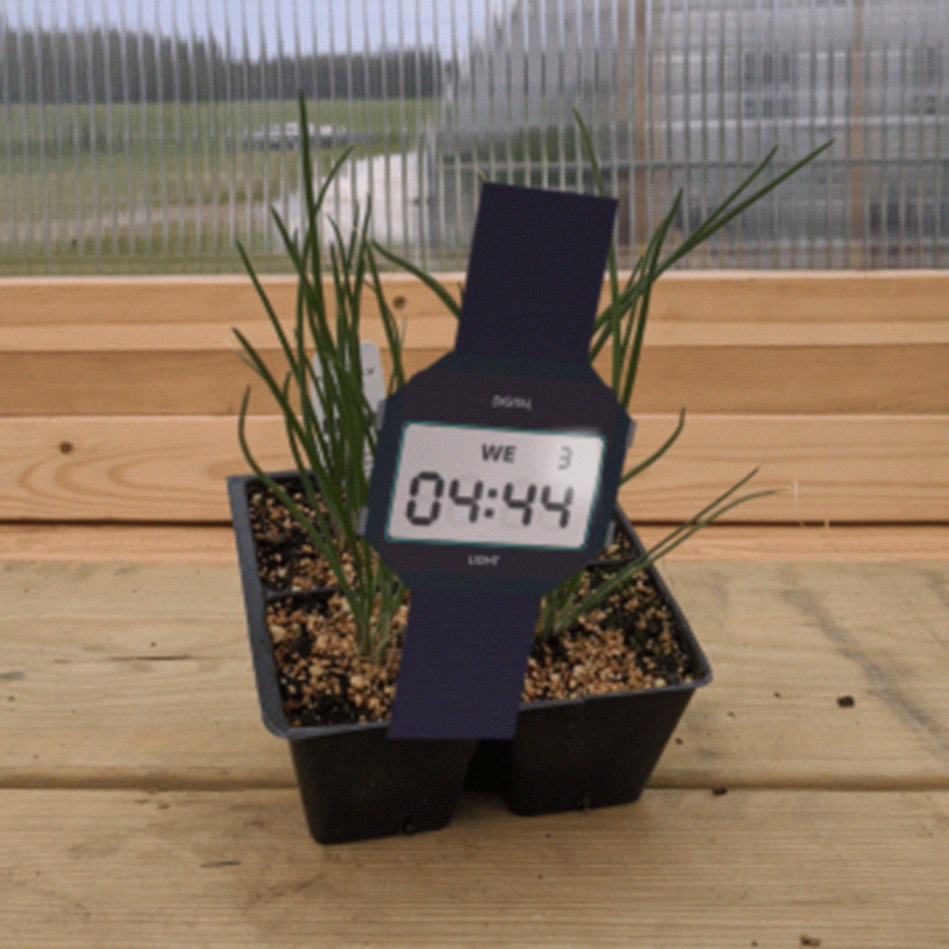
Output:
**4:44**
